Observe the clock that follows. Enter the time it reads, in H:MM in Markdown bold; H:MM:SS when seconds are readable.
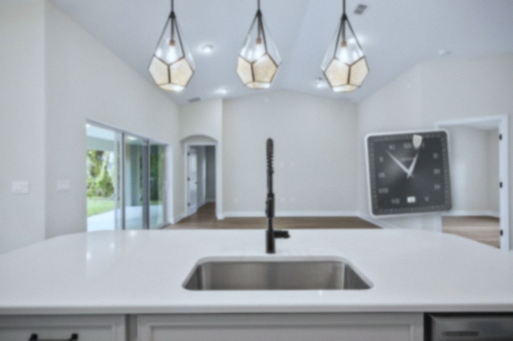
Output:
**12:53**
